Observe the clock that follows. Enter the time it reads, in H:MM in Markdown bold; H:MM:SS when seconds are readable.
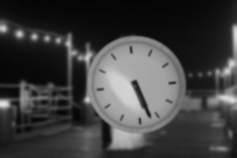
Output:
**5:27**
